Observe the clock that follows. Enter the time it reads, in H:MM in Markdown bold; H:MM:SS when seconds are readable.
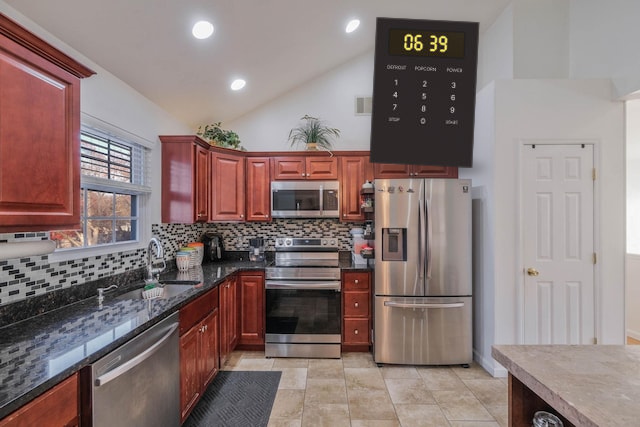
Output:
**6:39**
